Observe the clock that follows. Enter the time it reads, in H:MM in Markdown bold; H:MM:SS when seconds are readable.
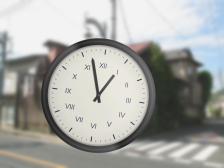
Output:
**12:57**
